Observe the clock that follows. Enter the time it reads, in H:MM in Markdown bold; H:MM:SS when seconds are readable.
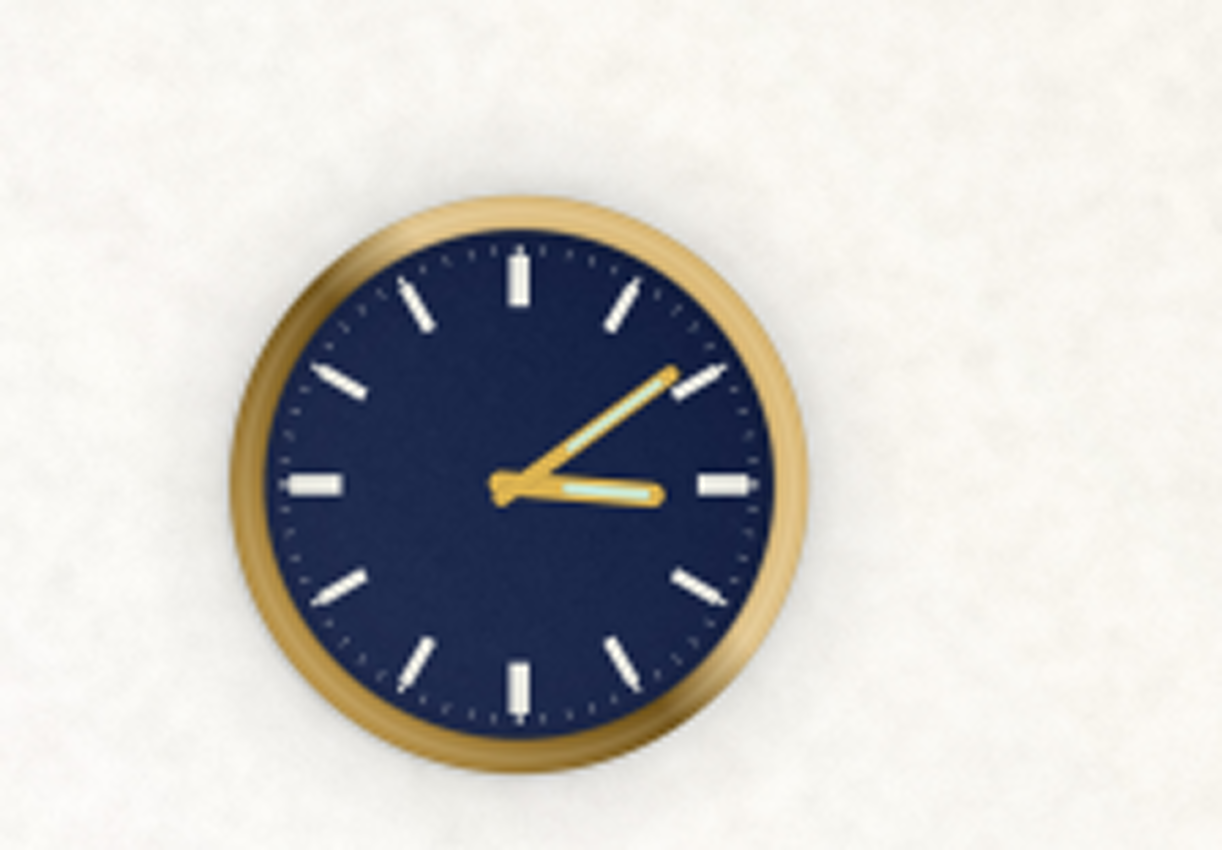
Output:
**3:09**
